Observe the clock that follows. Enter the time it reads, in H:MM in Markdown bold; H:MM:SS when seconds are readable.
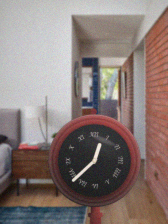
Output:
**12:38**
